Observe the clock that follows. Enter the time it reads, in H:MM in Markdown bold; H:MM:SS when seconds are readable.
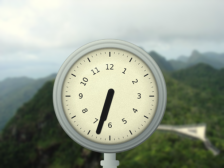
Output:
**6:33**
